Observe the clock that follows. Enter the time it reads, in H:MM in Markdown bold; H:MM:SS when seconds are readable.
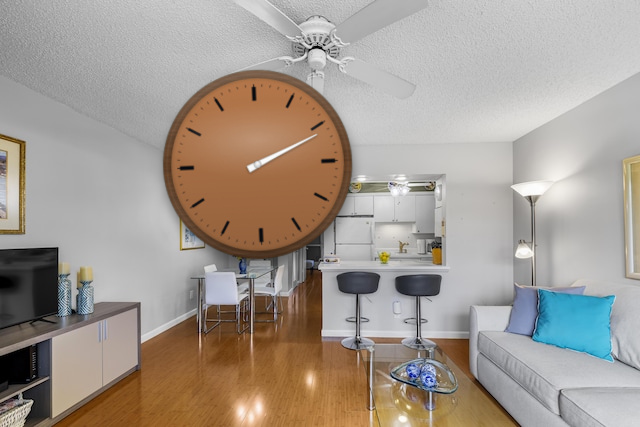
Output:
**2:11**
